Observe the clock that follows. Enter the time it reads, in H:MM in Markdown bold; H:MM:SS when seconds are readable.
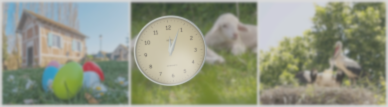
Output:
**12:04**
